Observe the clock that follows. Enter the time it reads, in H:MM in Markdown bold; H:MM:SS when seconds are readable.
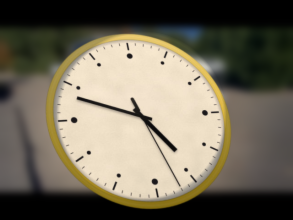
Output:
**4:48:27**
